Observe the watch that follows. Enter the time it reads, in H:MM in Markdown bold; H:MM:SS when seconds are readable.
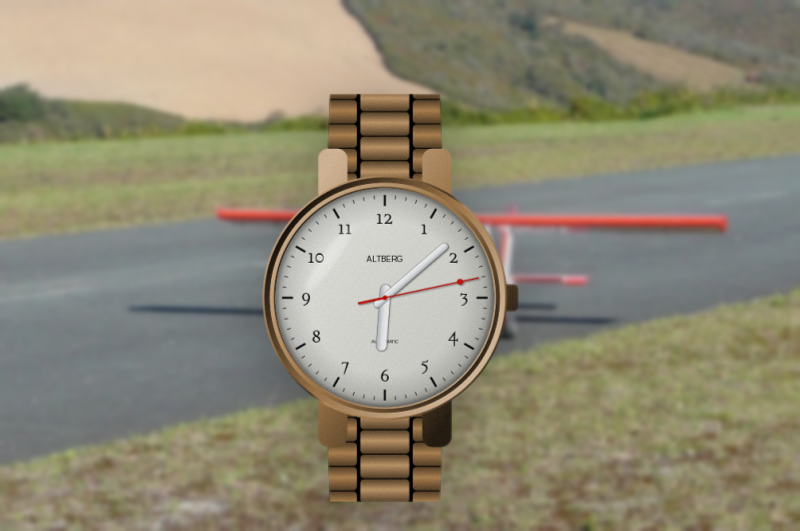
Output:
**6:08:13**
